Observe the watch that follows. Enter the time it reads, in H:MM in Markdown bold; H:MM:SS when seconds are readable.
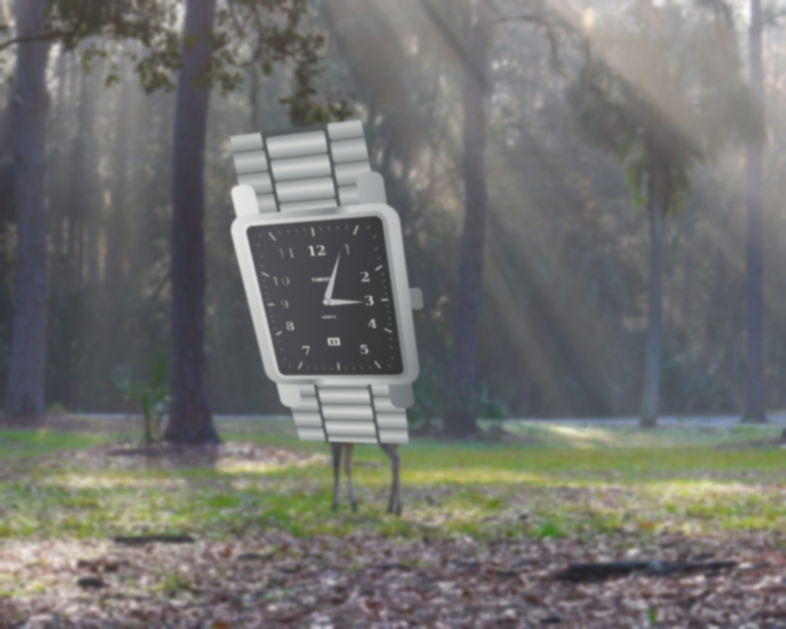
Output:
**3:04**
